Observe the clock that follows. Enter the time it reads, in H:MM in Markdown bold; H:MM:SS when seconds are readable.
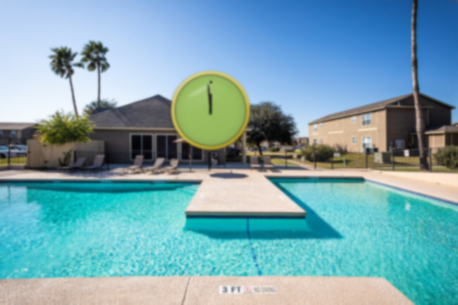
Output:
**11:59**
